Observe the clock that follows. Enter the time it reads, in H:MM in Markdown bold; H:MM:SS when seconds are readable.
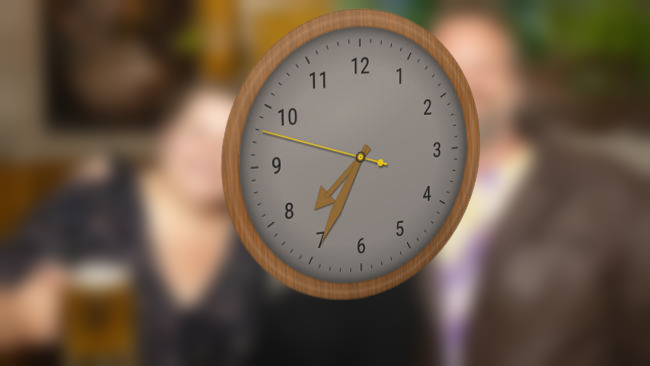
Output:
**7:34:48**
